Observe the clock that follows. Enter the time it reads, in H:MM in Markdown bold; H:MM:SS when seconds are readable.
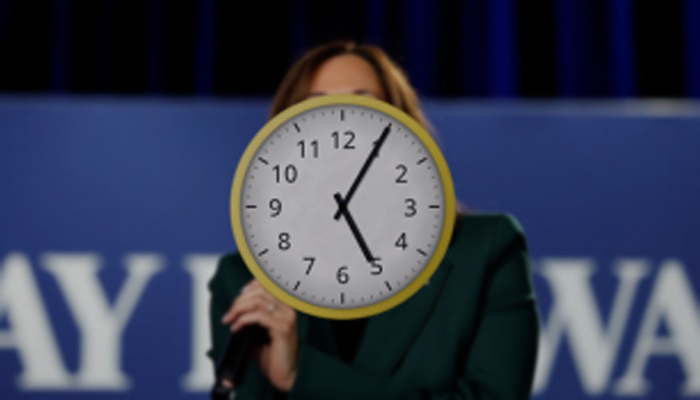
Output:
**5:05**
